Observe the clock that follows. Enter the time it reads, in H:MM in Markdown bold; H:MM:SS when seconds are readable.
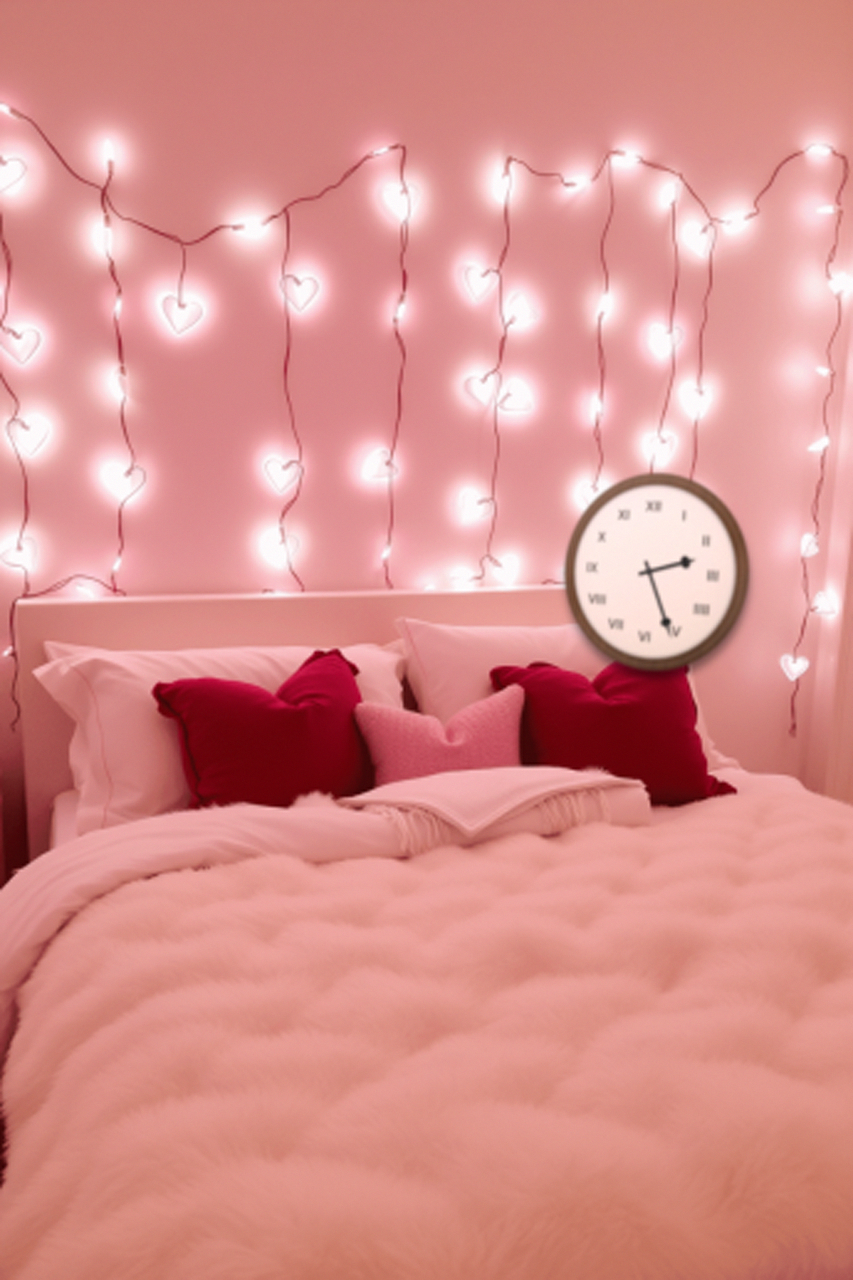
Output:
**2:26**
